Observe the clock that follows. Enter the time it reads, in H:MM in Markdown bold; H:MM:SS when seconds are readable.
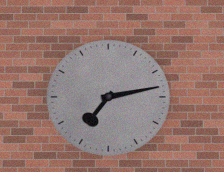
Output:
**7:13**
